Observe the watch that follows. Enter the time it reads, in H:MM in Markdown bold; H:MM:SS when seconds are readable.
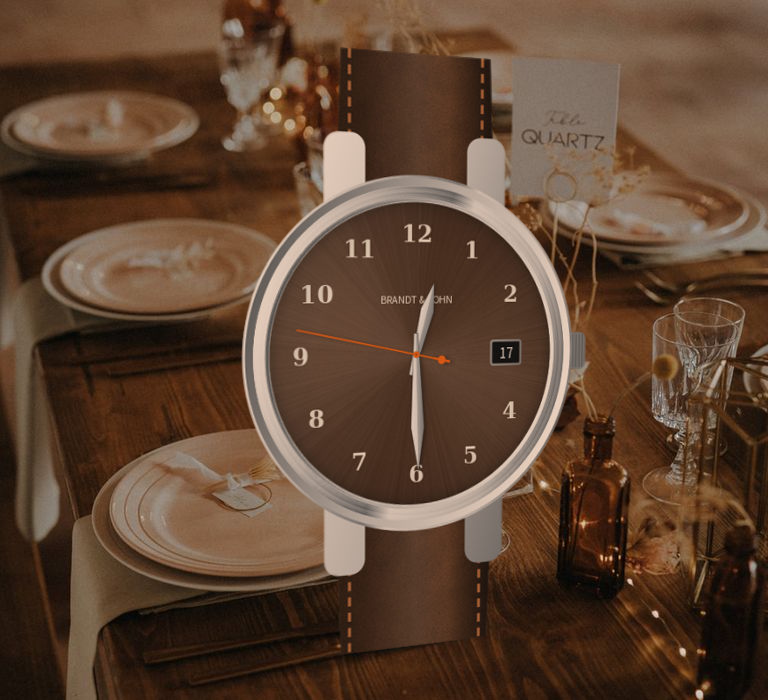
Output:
**12:29:47**
